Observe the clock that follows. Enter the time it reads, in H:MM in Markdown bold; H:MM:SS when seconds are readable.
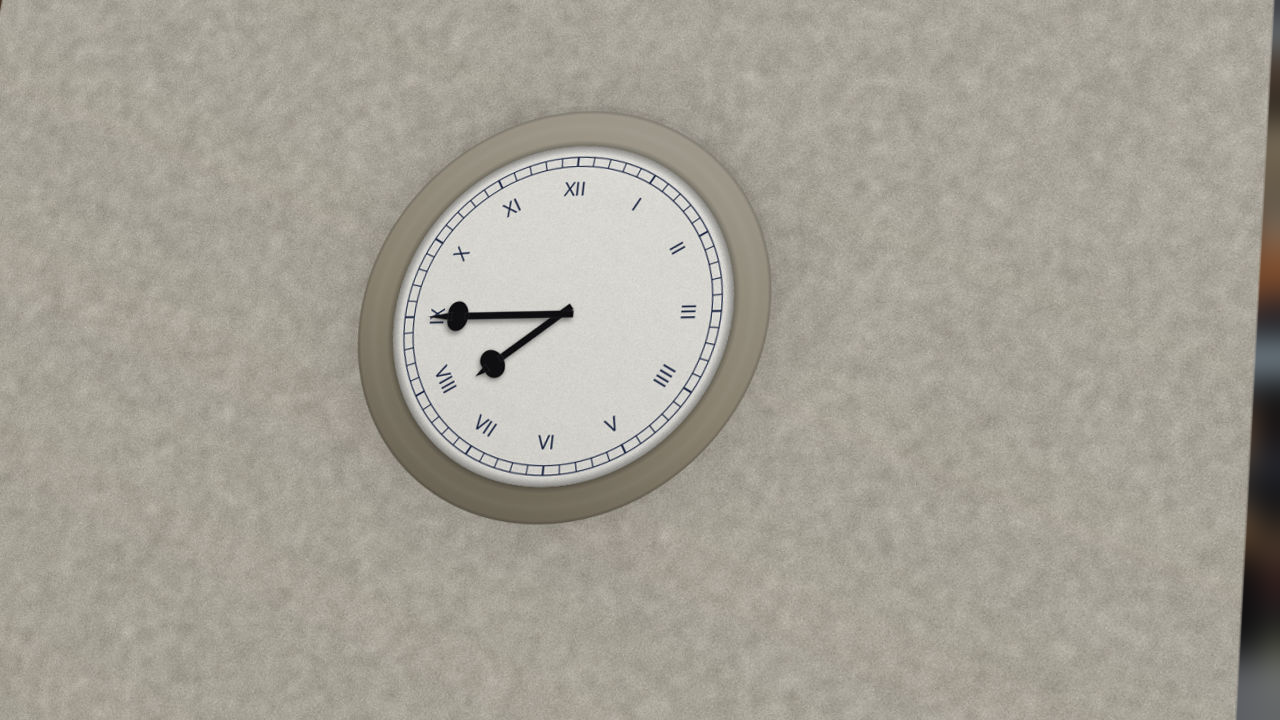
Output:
**7:45**
